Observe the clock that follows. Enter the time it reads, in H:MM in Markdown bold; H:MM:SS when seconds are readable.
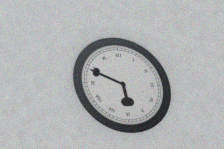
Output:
**5:49**
